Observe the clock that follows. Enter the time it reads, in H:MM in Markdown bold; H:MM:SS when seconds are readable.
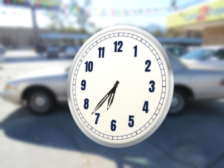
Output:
**6:37**
